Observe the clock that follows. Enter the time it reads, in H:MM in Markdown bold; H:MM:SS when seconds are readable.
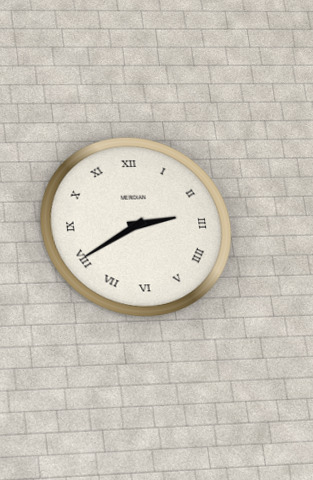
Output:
**2:40**
